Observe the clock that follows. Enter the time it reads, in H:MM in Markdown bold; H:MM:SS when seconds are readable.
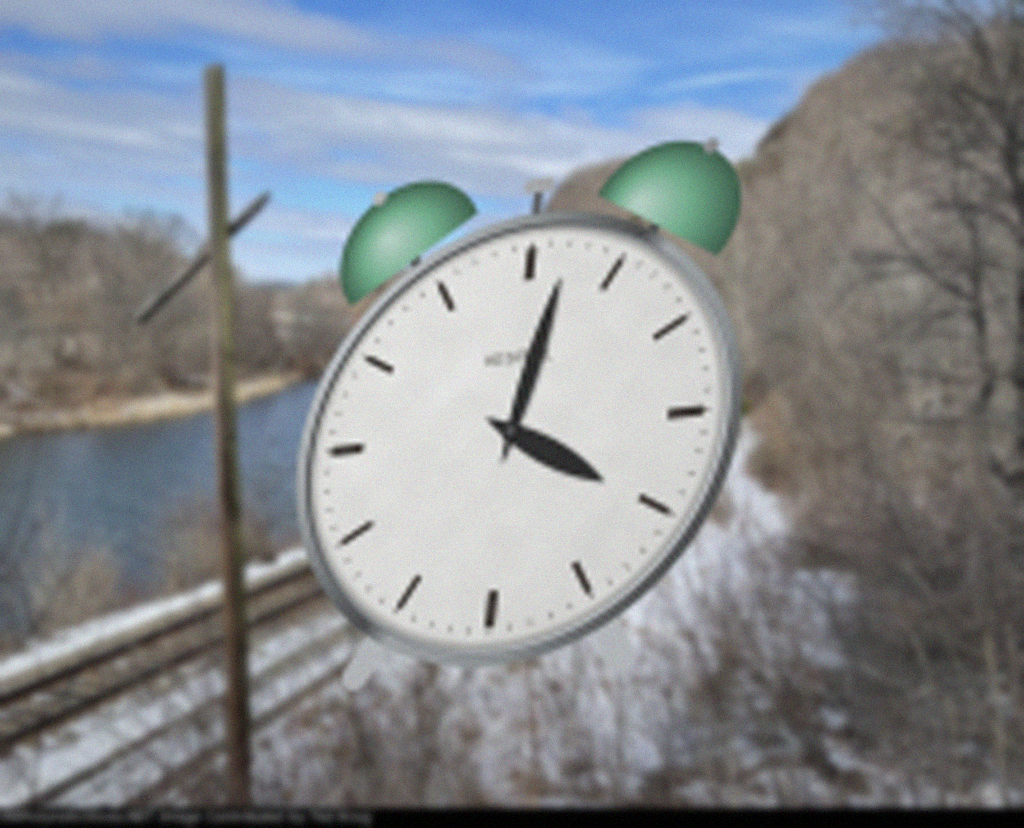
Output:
**4:02**
